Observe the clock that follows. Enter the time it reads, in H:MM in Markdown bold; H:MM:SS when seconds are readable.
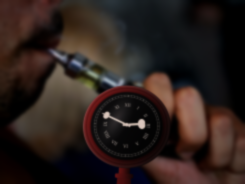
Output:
**2:49**
